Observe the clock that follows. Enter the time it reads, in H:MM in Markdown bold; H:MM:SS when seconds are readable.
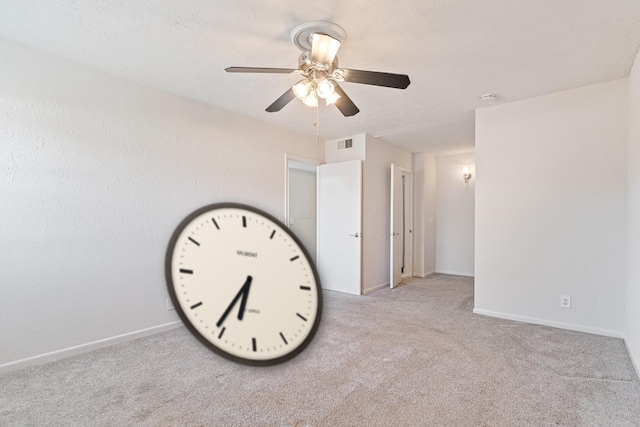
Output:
**6:36**
